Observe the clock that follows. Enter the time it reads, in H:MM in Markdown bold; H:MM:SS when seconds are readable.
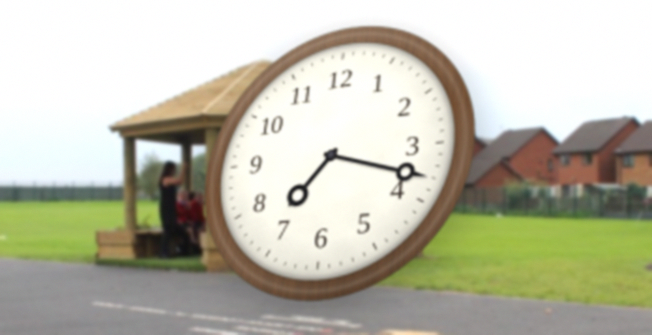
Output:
**7:18**
